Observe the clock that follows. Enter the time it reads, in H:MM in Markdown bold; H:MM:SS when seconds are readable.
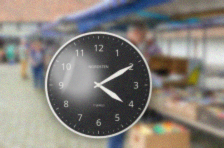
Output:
**4:10**
